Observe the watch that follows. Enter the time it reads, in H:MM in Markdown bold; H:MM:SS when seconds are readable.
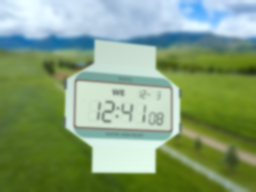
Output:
**12:41:08**
